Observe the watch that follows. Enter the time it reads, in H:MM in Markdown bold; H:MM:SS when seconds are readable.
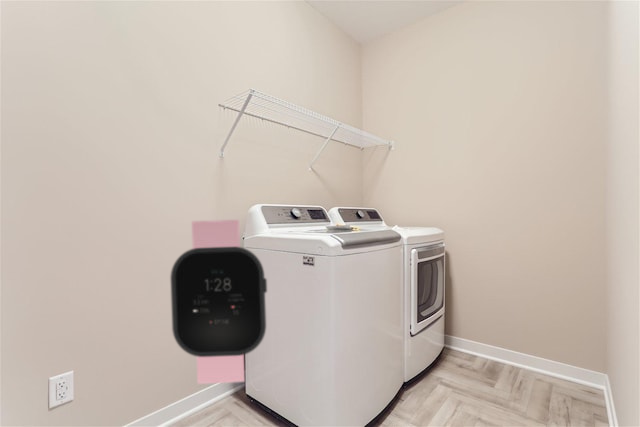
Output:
**1:28**
